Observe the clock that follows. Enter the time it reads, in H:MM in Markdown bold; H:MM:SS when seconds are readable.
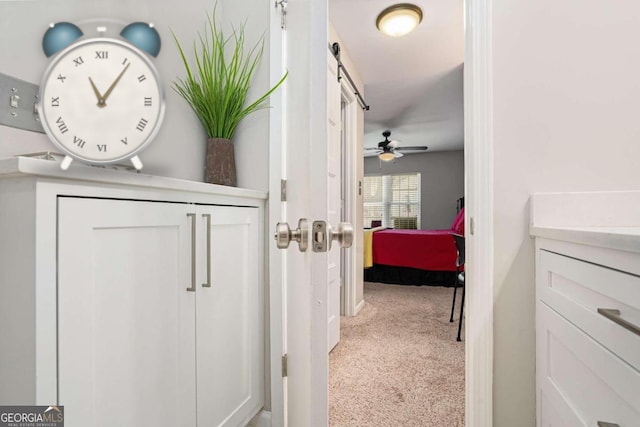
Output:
**11:06**
